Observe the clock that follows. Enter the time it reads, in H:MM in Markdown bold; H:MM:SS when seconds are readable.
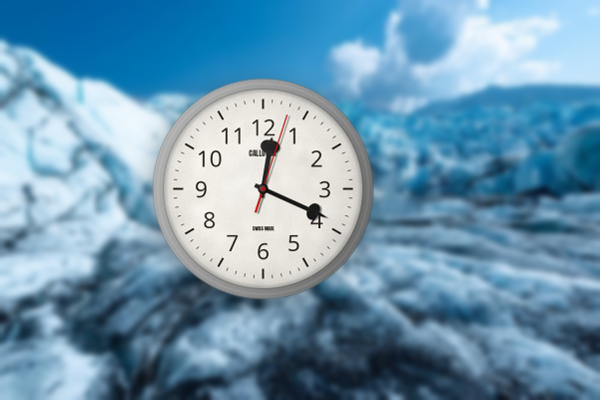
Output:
**12:19:03**
